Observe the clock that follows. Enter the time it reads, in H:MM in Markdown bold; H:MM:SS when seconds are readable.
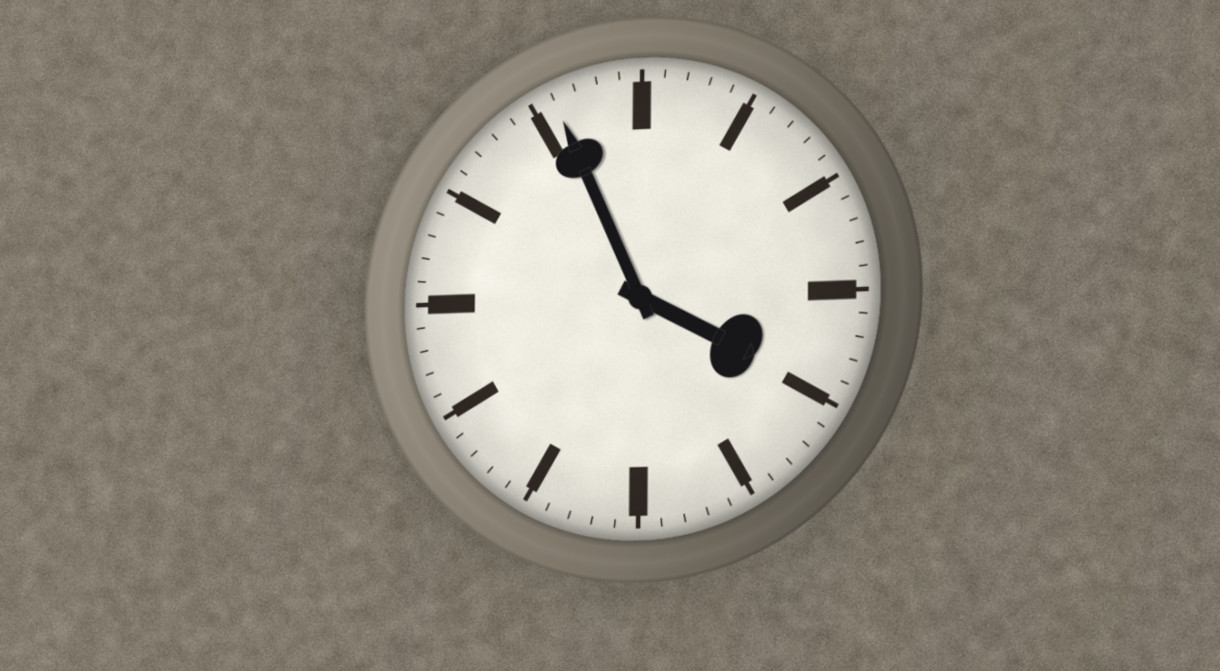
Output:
**3:56**
